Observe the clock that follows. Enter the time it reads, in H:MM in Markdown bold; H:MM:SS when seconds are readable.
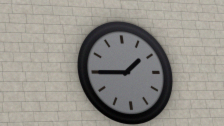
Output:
**1:45**
